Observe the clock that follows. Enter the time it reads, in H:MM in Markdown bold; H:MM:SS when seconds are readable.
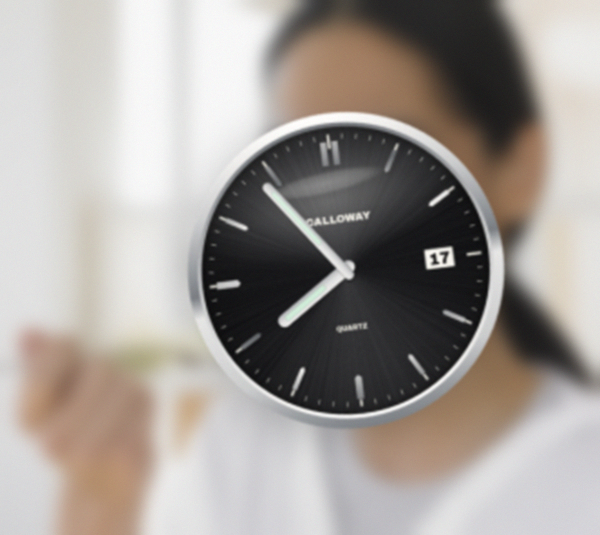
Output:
**7:54**
